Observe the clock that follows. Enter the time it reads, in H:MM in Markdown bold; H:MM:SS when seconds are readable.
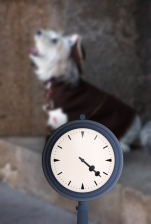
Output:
**4:22**
